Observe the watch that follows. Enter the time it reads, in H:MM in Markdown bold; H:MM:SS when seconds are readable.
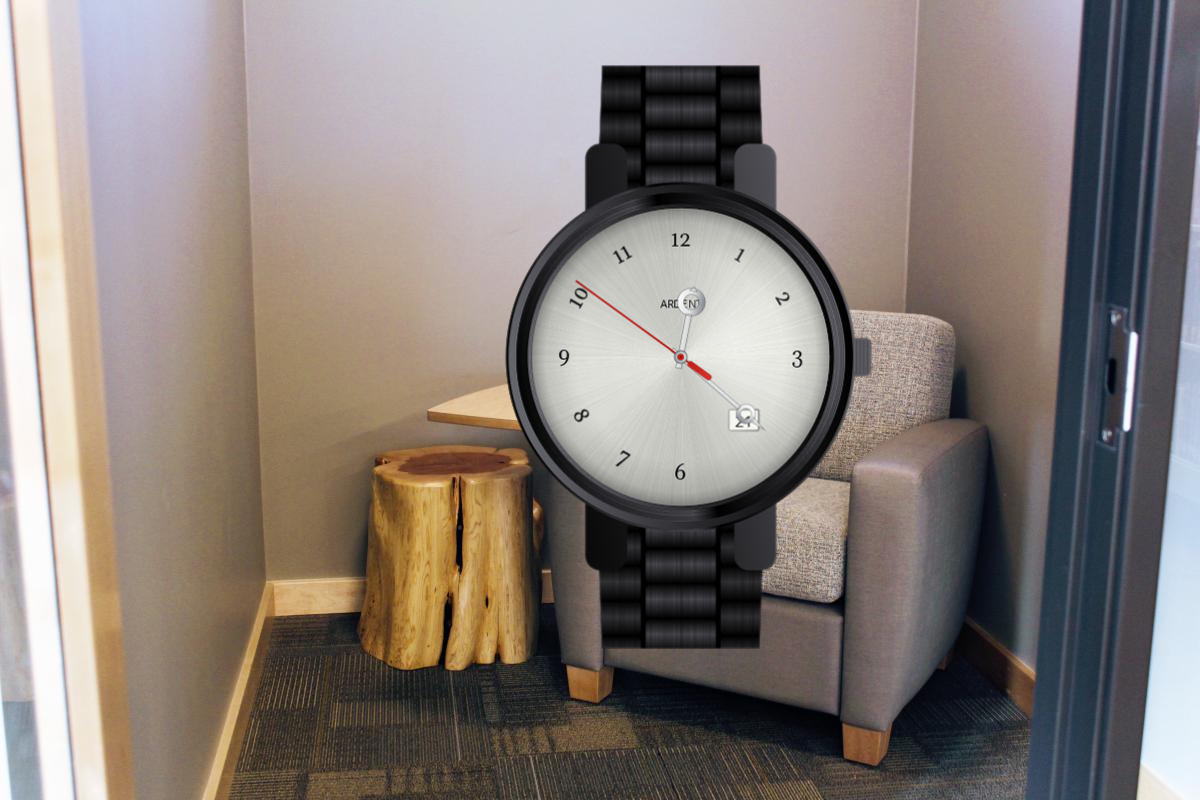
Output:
**12:21:51**
